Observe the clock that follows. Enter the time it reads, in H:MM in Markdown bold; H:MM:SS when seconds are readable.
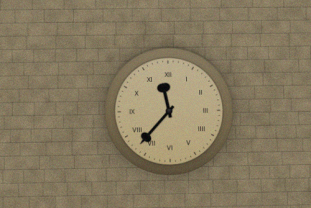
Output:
**11:37**
